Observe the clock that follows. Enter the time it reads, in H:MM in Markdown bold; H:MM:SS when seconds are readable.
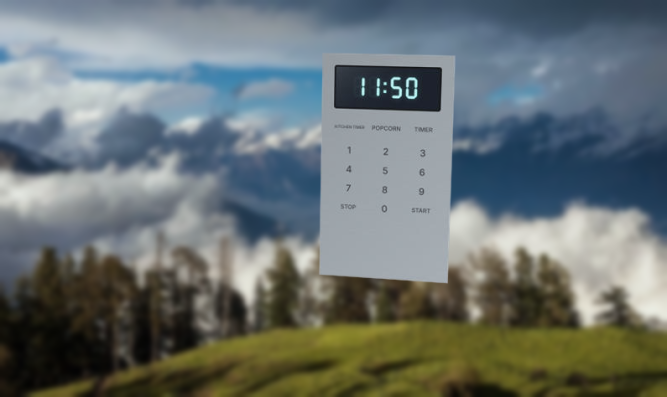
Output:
**11:50**
